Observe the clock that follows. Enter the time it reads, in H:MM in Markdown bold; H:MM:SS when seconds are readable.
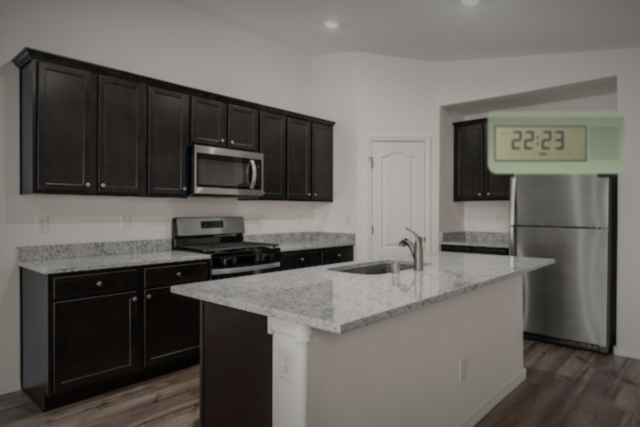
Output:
**22:23**
